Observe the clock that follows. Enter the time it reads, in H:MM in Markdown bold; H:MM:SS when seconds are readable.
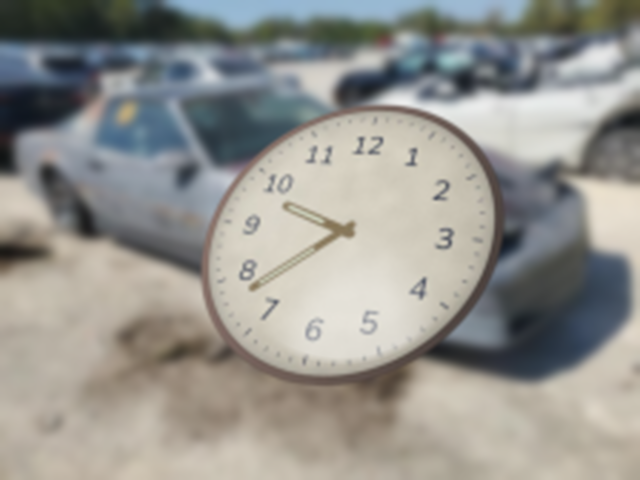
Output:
**9:38**
